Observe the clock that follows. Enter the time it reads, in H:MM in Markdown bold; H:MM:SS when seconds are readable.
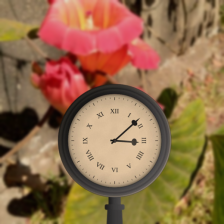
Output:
**3:08**
